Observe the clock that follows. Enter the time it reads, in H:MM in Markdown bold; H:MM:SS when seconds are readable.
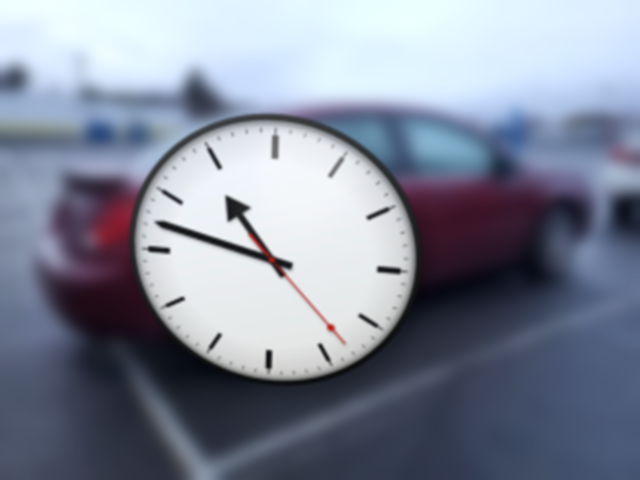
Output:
**10:47:23**
